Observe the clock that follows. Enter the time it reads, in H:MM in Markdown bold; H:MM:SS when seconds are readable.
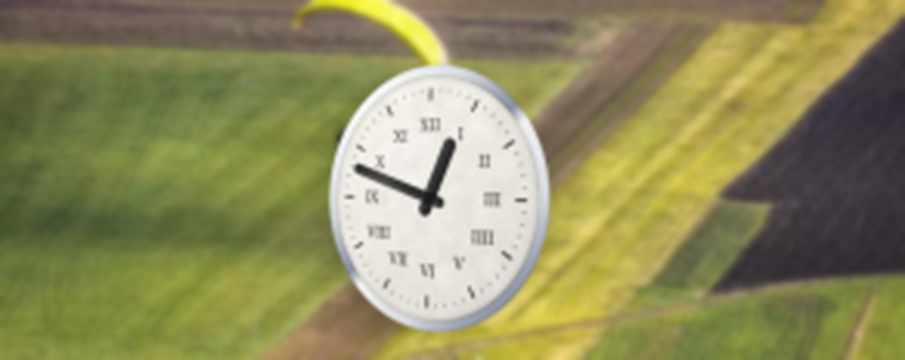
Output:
**12:48**
